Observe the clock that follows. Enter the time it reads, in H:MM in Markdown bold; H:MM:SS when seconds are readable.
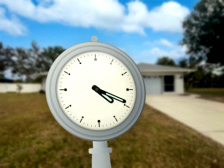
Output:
**4:19**
